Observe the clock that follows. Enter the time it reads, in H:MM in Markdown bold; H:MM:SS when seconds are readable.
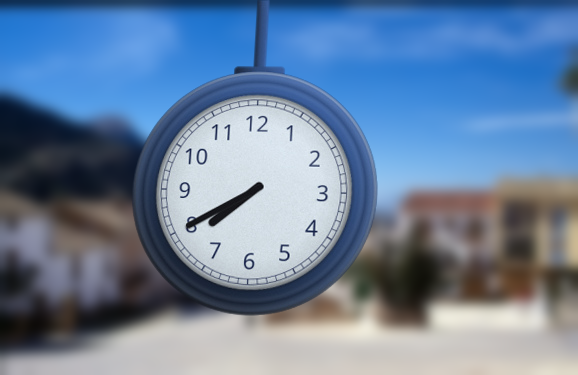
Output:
**7:40**
